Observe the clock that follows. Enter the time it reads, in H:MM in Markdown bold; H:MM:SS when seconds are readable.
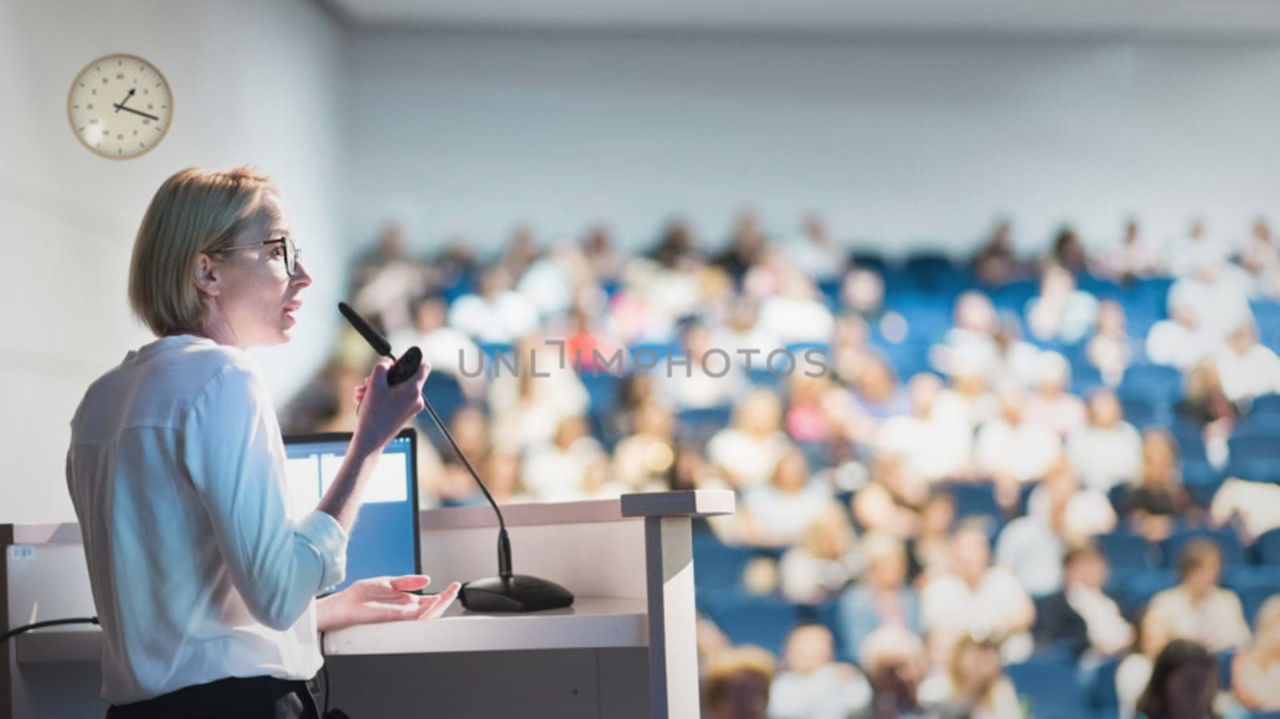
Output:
**1:18**
